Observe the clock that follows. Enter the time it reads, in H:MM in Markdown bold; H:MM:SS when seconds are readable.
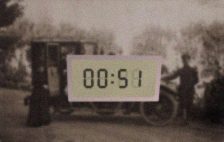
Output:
**0:51**
